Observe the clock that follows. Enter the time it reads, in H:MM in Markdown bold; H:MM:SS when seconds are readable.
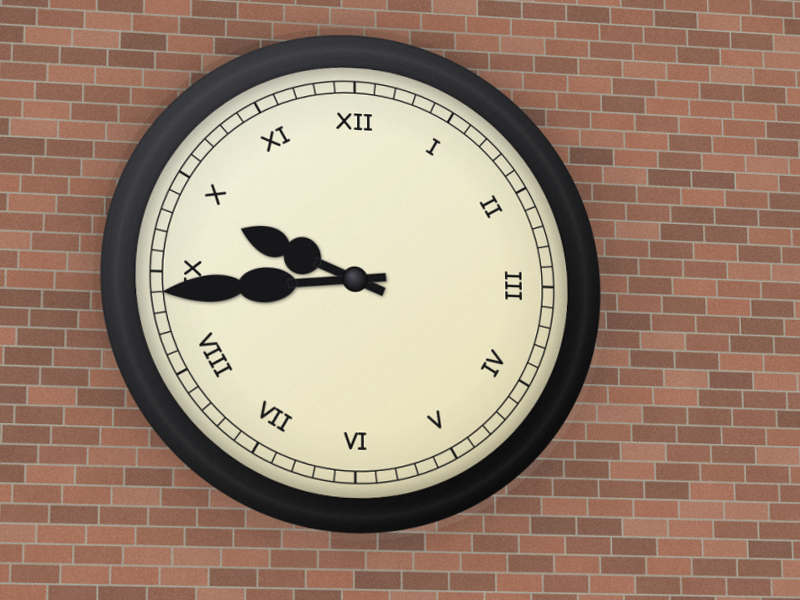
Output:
**9:44**
